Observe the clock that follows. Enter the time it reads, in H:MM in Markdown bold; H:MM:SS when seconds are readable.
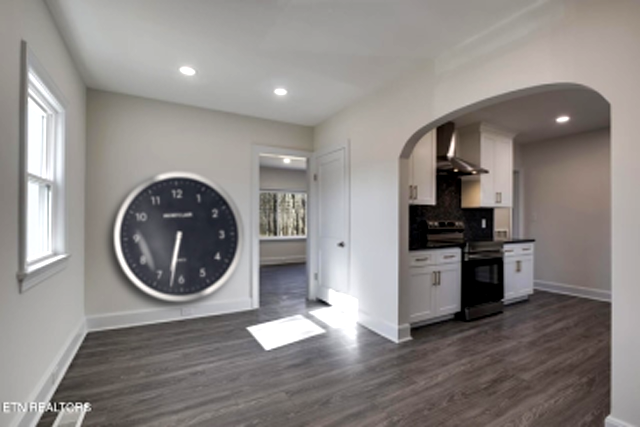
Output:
**6:32**
